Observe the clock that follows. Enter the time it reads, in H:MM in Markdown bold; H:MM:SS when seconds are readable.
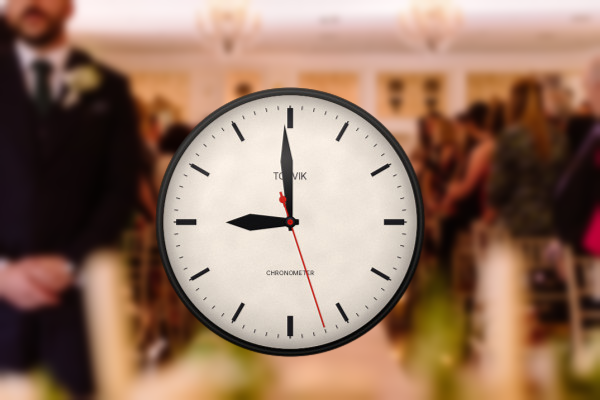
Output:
**8:59:27**
